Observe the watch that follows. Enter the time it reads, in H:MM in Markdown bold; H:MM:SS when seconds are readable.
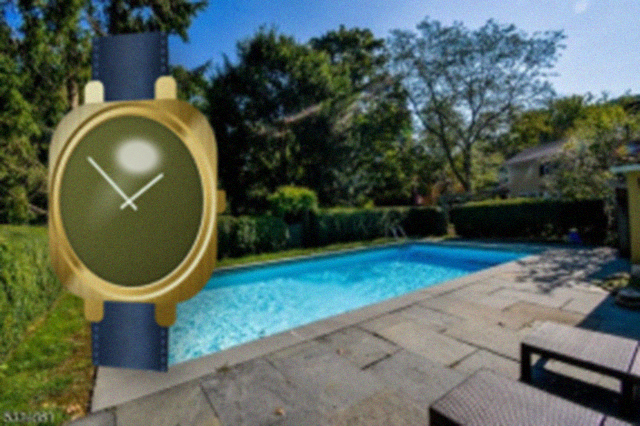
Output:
**1:52**
